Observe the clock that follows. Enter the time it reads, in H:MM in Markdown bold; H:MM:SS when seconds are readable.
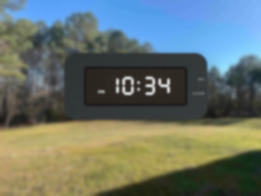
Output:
**10:34**
